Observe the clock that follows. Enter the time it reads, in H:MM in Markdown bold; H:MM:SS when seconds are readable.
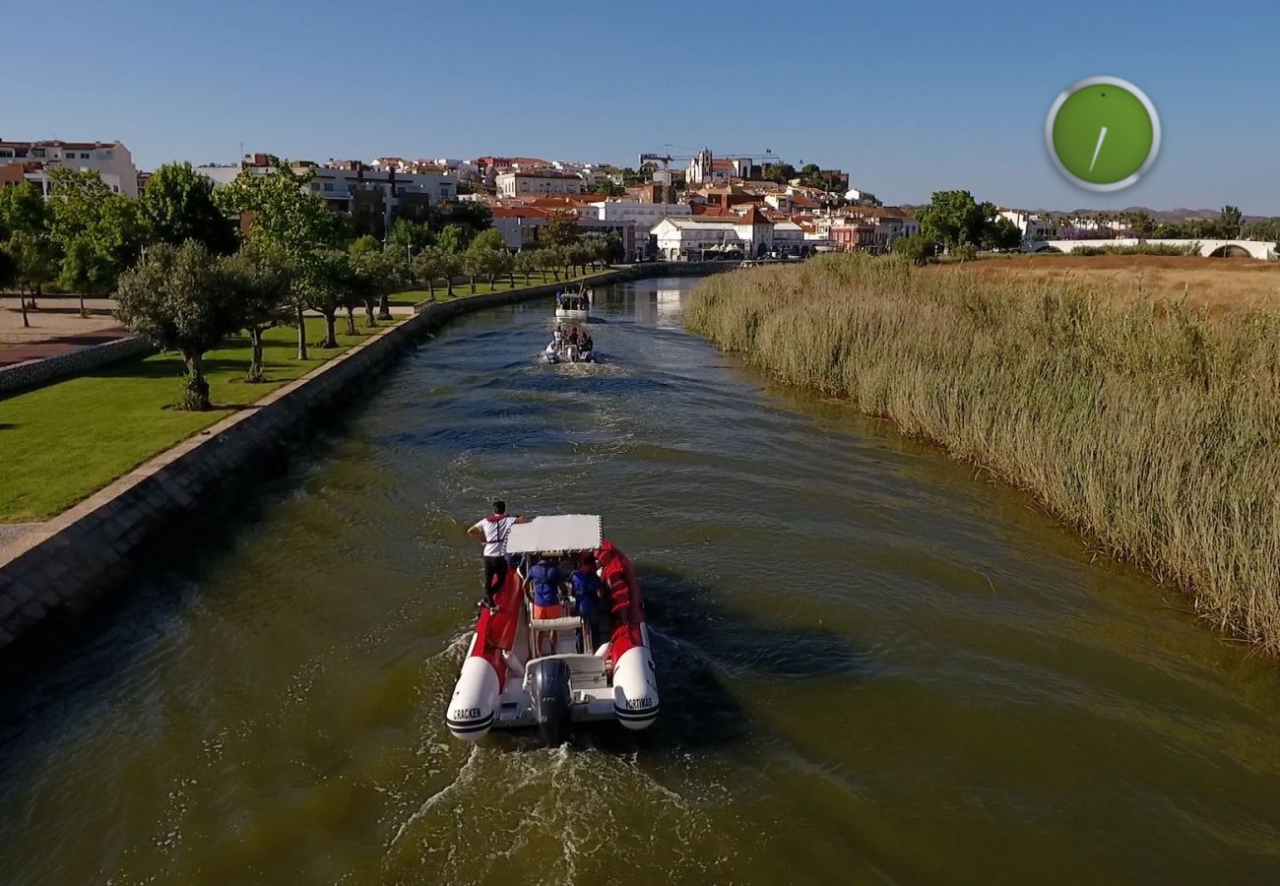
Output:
**6:33**
